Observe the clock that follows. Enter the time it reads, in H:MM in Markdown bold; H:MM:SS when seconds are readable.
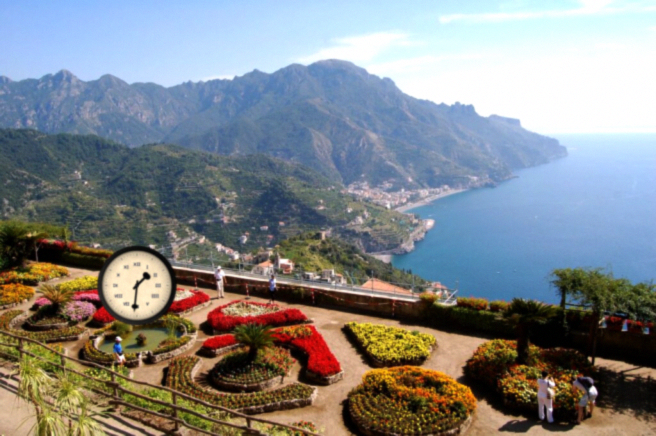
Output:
**1:31**
